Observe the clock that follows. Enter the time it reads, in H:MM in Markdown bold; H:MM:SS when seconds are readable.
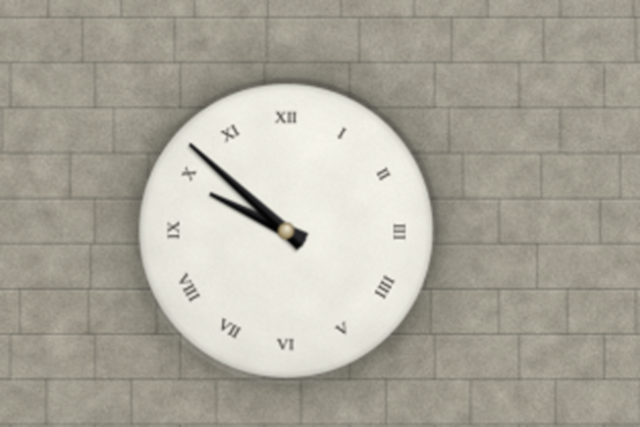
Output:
**9:52**
